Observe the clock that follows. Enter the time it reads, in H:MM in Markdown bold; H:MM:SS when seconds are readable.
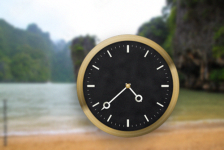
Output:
**4:38**
